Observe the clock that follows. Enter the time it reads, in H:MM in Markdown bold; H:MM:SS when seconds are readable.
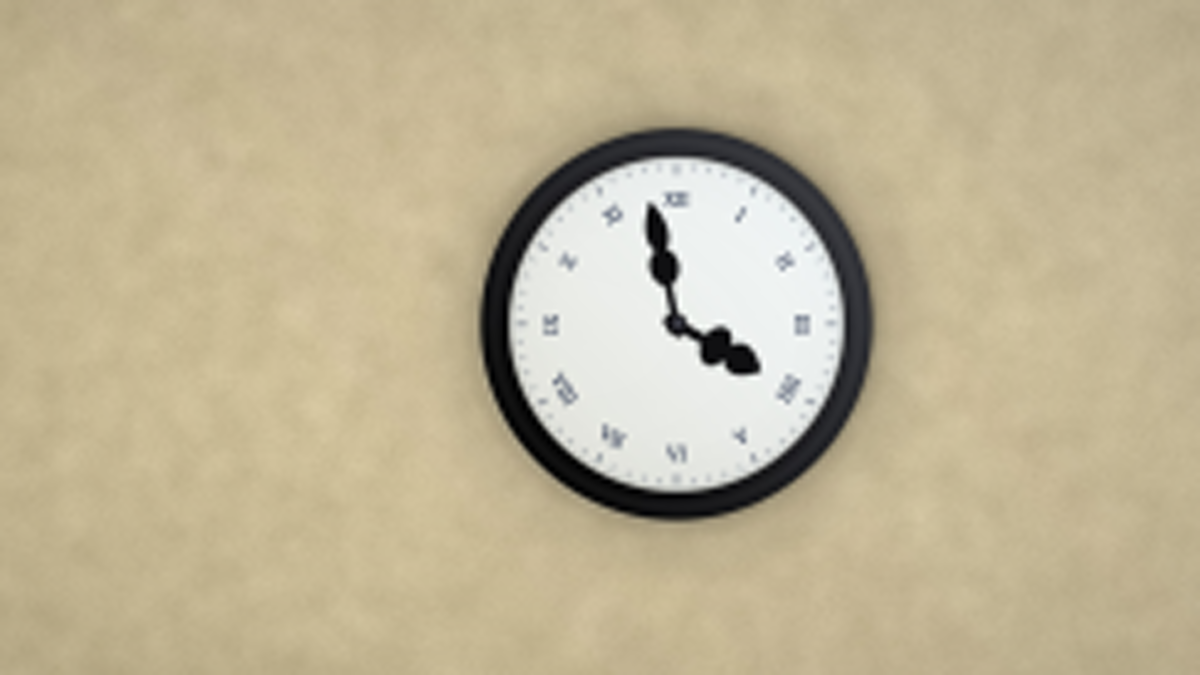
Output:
**3:58**
